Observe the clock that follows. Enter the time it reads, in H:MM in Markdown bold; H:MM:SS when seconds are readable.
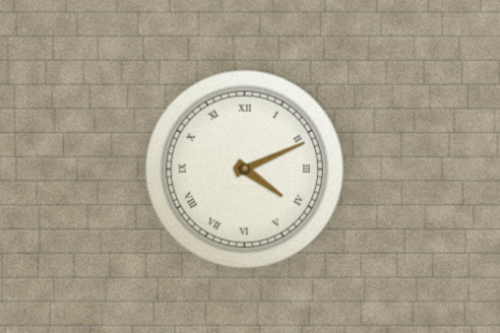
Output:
**4:11**
